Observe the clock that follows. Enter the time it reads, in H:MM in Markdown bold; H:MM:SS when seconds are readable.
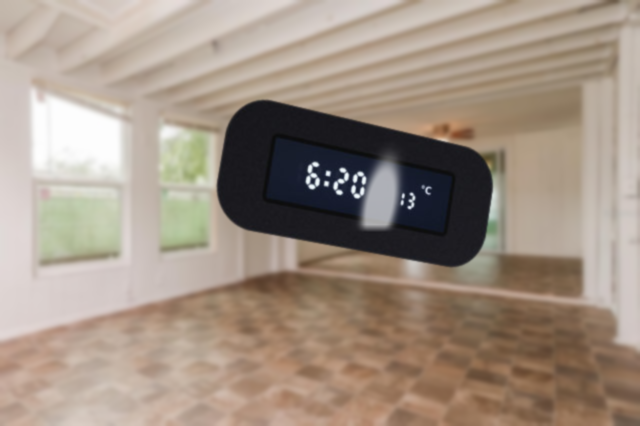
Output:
**6:20**
